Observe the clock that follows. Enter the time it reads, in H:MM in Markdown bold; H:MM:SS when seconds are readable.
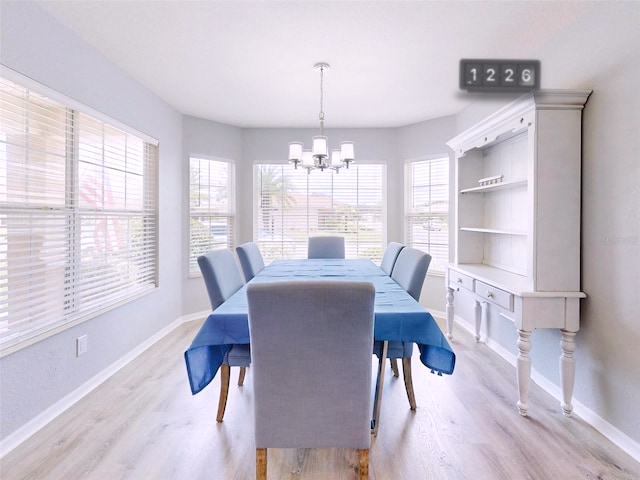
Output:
**12:26**
